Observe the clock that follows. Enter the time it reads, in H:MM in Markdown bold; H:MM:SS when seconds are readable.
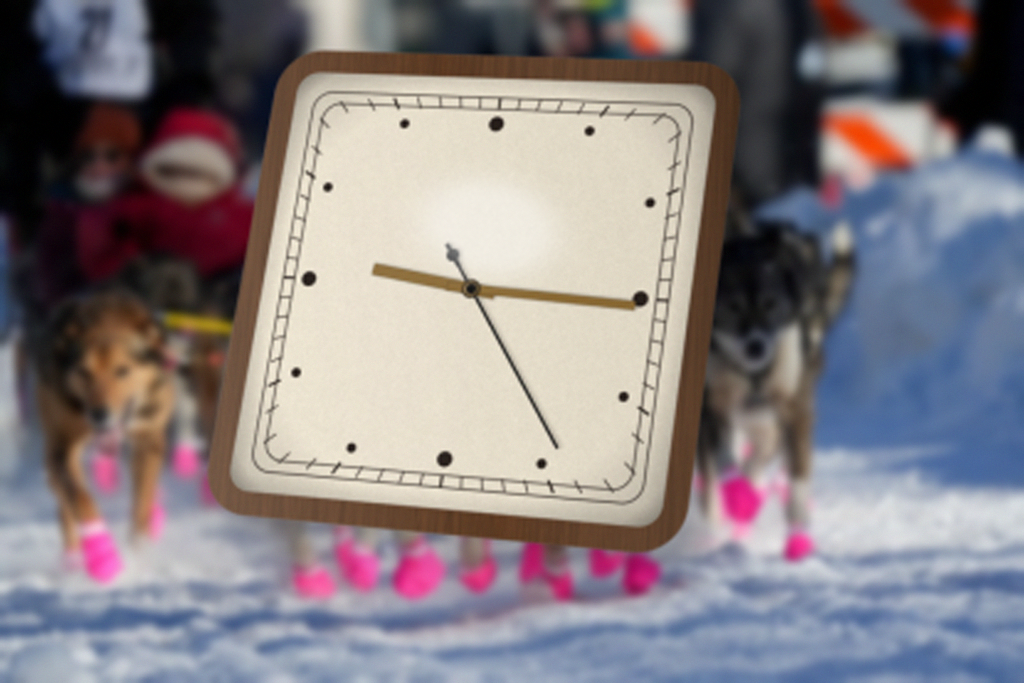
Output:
**9:15:24**
